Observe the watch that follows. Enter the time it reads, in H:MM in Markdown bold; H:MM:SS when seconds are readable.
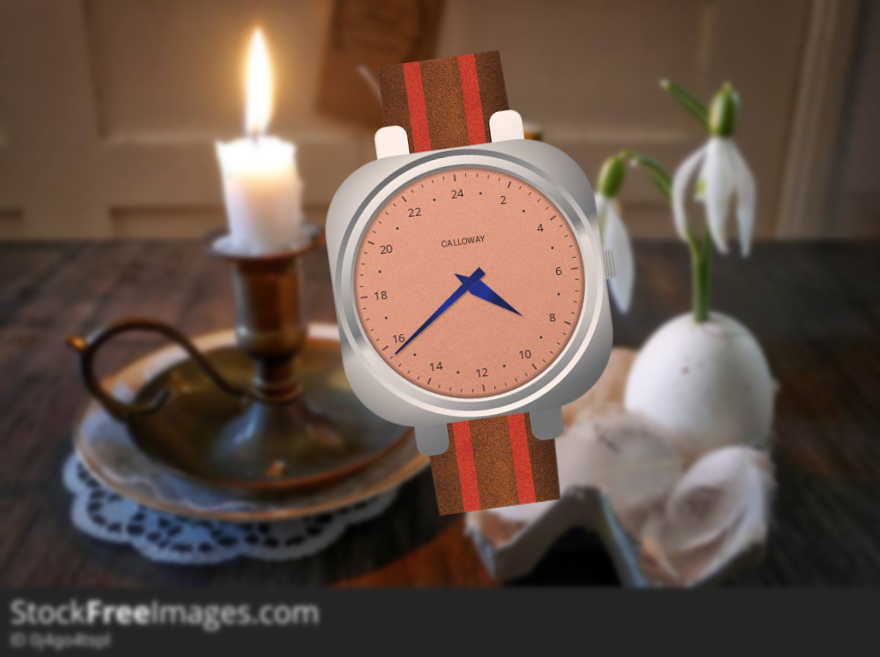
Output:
**8:39**
